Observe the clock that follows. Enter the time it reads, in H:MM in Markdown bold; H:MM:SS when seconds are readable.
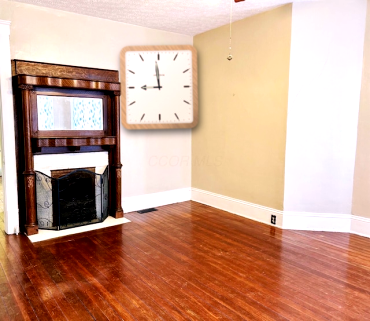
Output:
**8:59**
